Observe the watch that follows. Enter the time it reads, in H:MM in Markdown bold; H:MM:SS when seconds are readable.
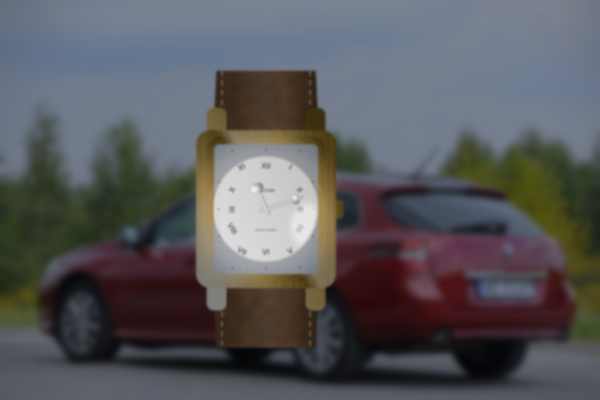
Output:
**11:12**
